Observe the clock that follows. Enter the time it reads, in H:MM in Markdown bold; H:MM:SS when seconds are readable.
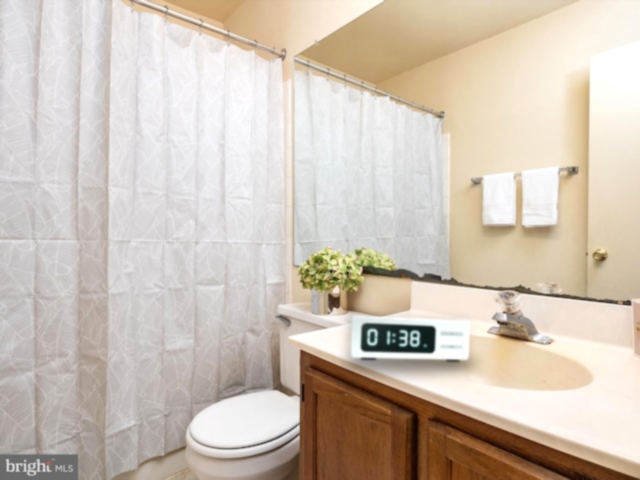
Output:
**1:38**
